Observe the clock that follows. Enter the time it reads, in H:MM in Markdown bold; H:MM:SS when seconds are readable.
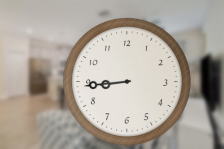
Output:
**8:44**
